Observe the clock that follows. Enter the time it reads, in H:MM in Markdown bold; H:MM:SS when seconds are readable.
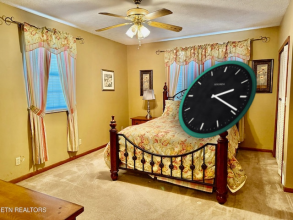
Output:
**2:19**
